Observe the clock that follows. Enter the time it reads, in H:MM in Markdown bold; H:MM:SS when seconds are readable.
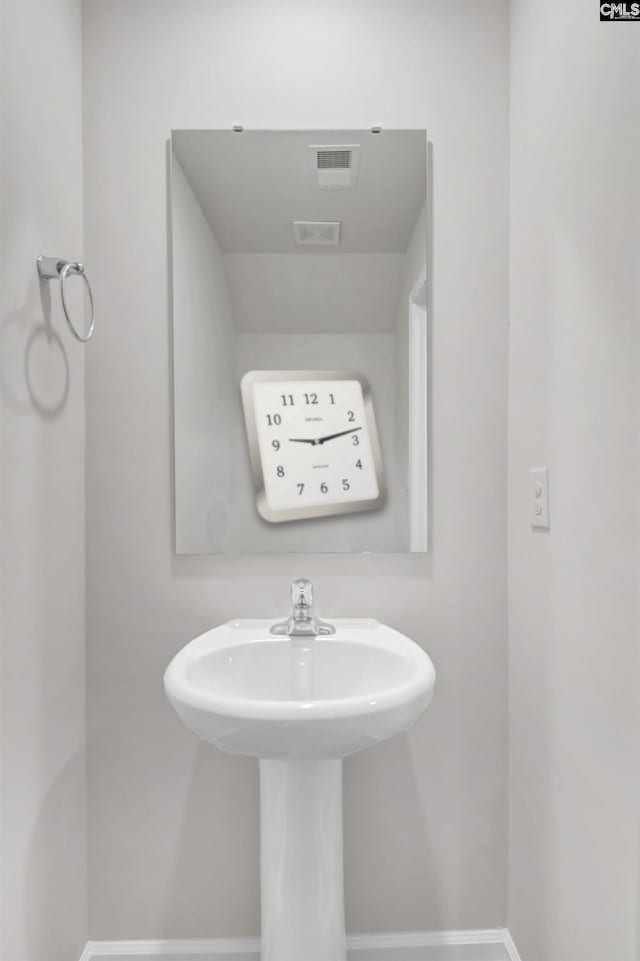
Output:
**9:13**
